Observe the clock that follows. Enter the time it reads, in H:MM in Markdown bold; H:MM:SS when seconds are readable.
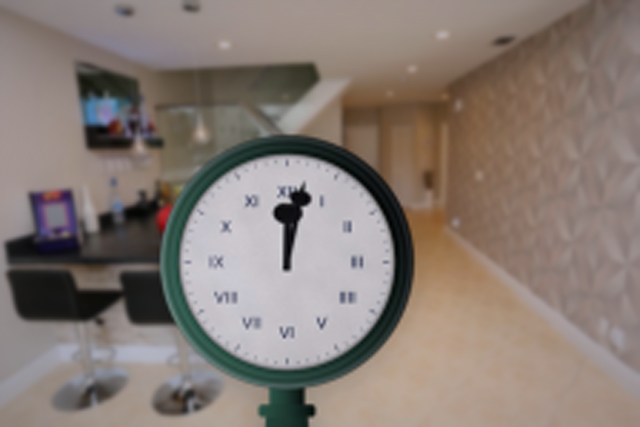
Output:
**12:02**
